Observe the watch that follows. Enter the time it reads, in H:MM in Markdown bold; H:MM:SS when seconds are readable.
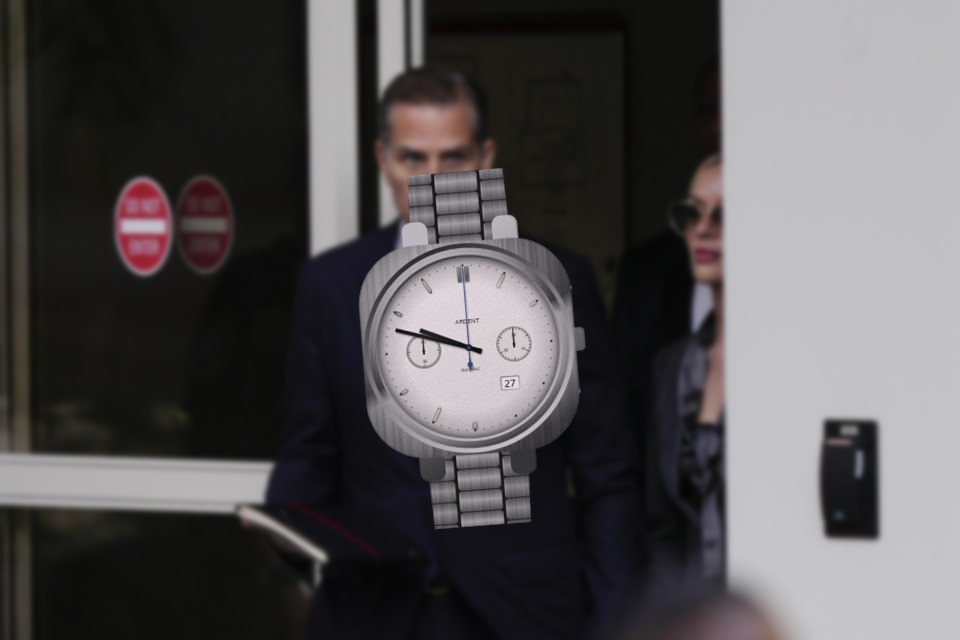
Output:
**9:48**
